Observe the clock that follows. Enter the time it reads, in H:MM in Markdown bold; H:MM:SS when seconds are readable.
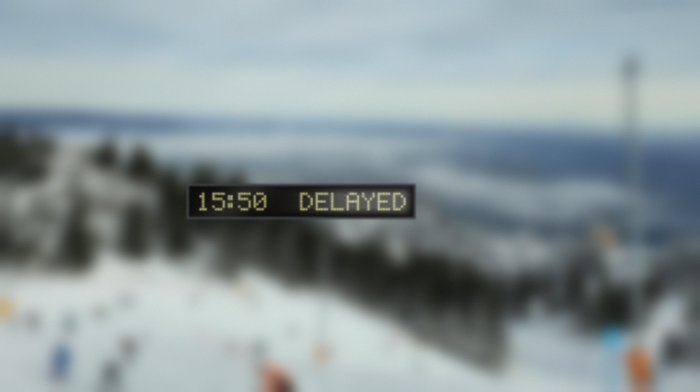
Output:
**15:50**
